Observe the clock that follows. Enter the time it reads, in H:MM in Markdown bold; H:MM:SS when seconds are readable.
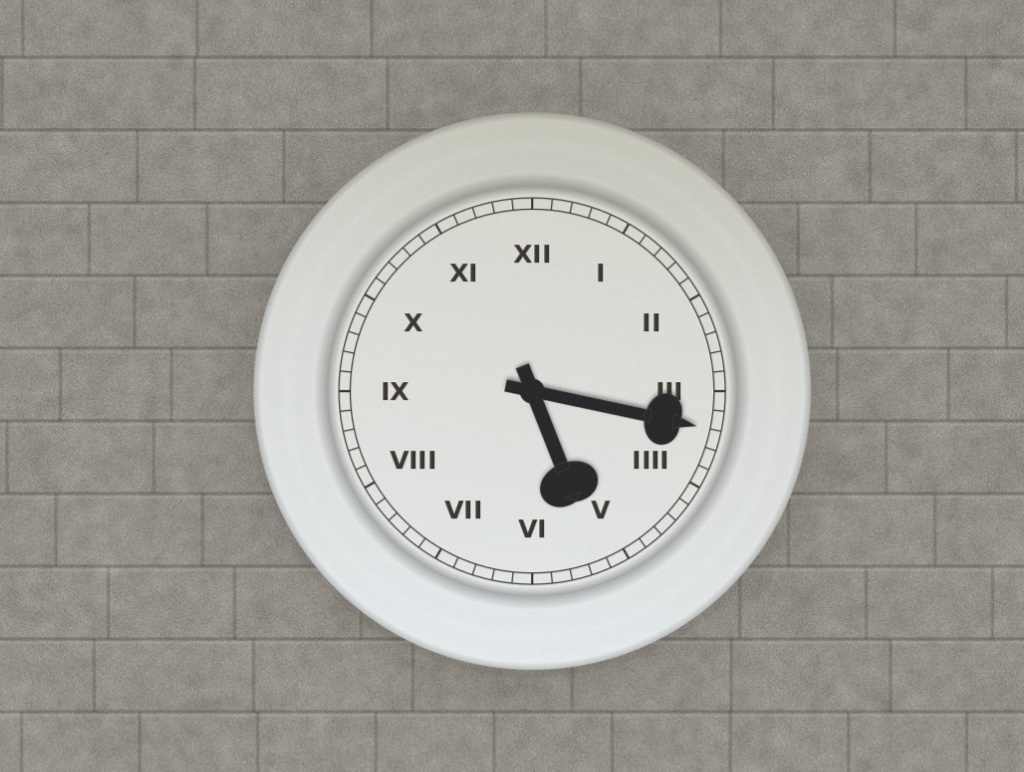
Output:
**5:17**
